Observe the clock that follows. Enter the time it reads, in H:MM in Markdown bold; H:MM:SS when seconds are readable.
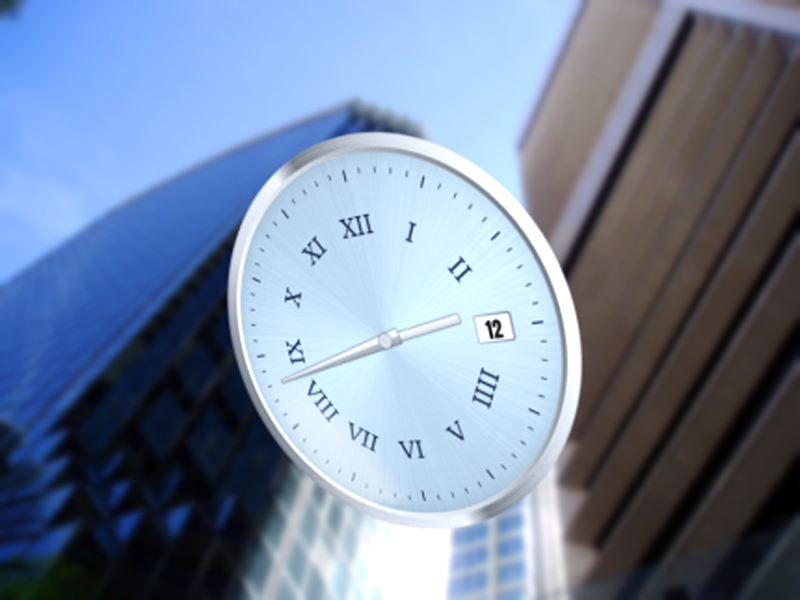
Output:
**2:43**
